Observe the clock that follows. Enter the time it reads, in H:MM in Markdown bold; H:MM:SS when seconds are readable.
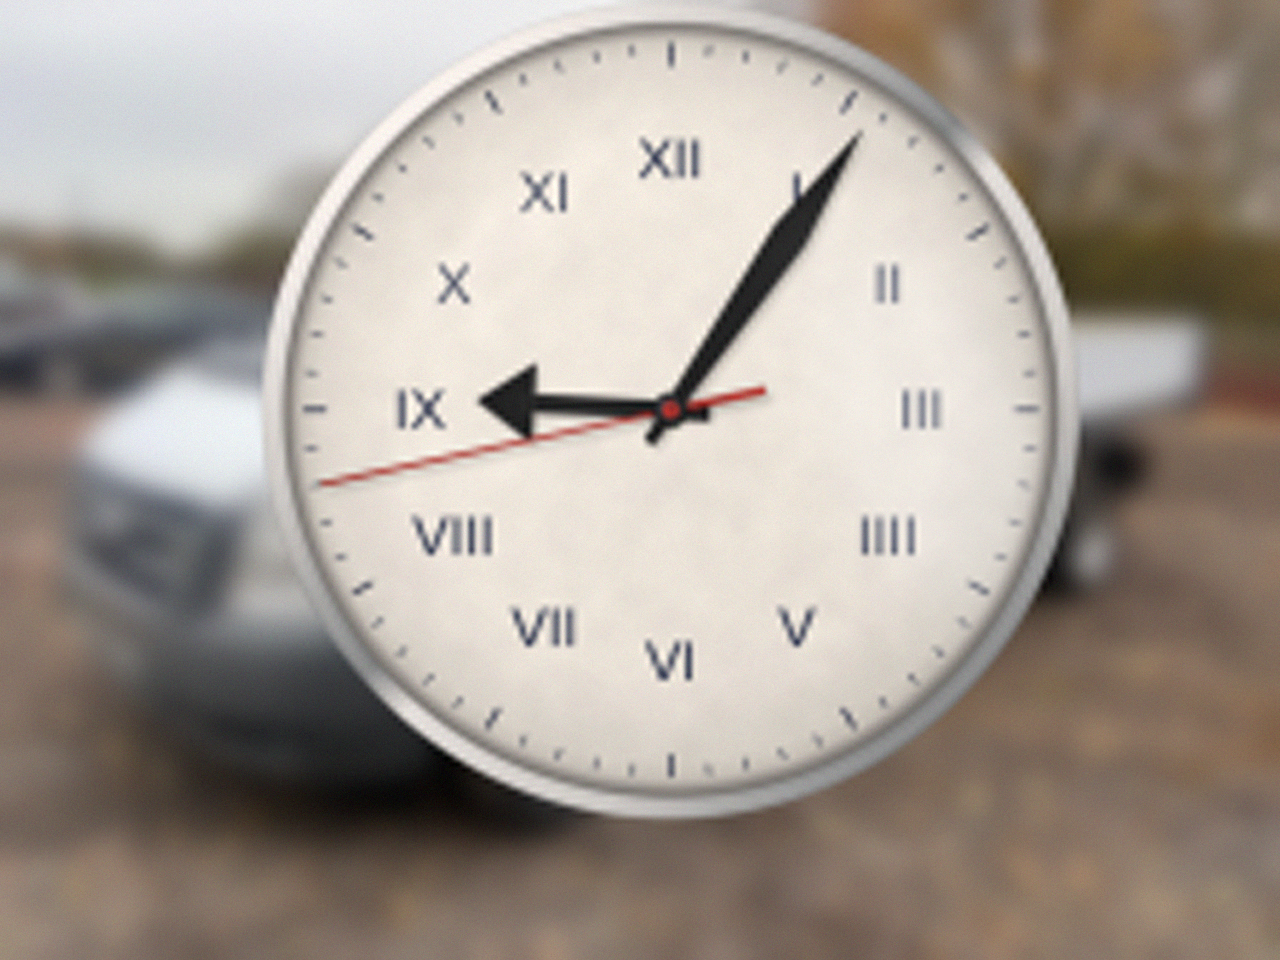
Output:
**9:05:43**
